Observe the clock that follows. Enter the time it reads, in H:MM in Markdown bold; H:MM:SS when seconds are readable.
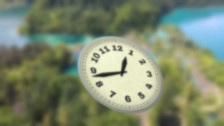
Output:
**12:43**
